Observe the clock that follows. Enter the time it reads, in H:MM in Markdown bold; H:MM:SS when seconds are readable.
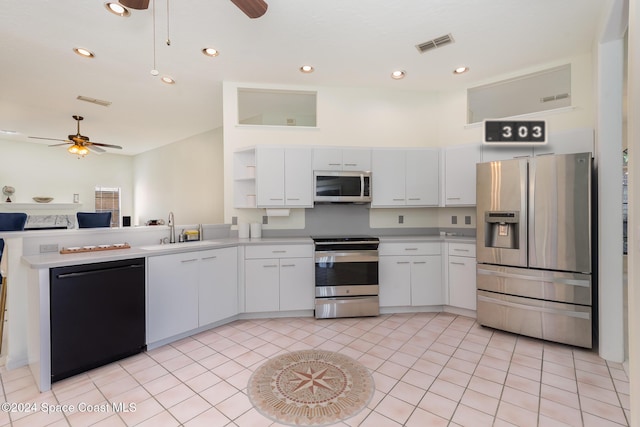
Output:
**3:03**
